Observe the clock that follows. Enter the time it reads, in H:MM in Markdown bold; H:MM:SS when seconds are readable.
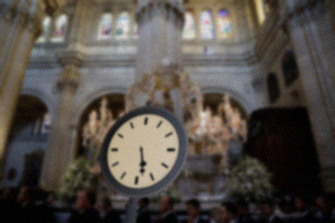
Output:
**5:28**
